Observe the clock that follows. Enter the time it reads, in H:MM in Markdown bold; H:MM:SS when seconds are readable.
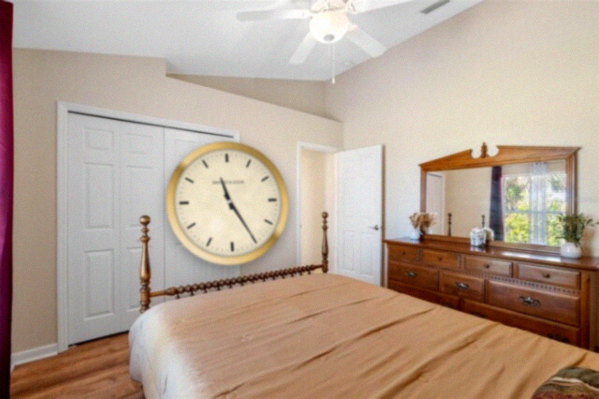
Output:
**11:25**
